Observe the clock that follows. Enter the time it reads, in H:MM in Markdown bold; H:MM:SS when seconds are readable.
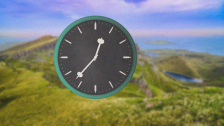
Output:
**12:37**
